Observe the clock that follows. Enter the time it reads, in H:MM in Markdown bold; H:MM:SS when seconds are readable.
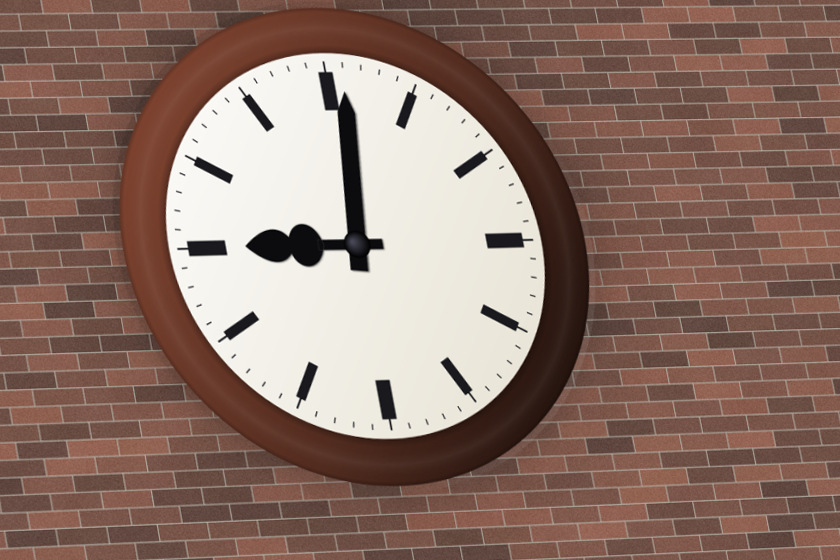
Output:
**9:01**
